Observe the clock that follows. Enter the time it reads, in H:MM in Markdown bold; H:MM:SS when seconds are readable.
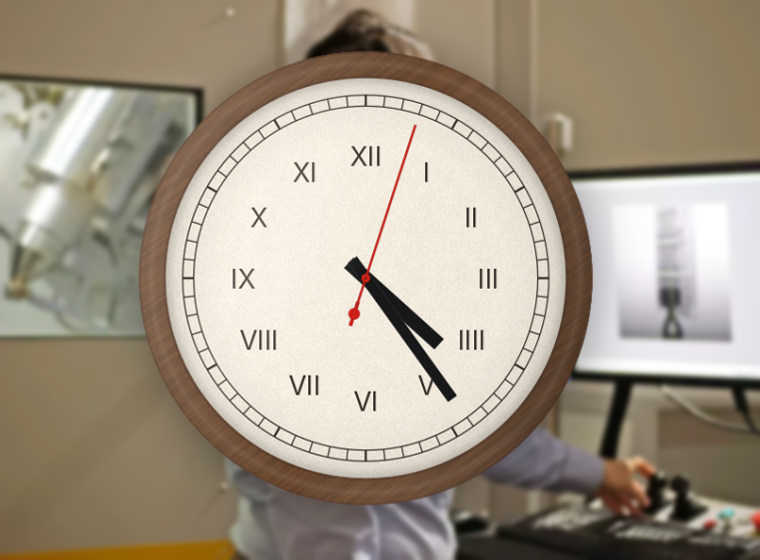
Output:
**4:24:03**
